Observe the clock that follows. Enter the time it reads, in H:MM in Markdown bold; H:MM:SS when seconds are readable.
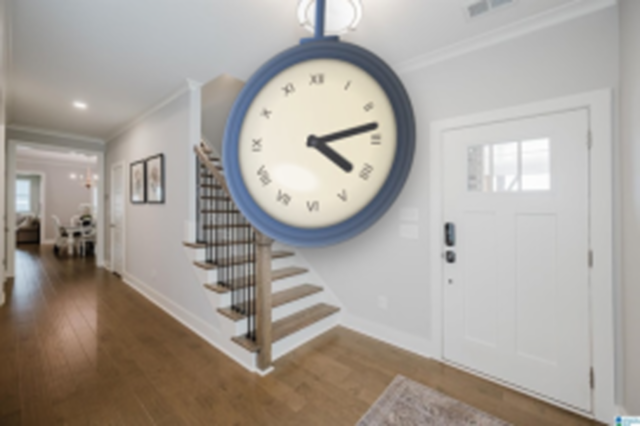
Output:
**4:13**
